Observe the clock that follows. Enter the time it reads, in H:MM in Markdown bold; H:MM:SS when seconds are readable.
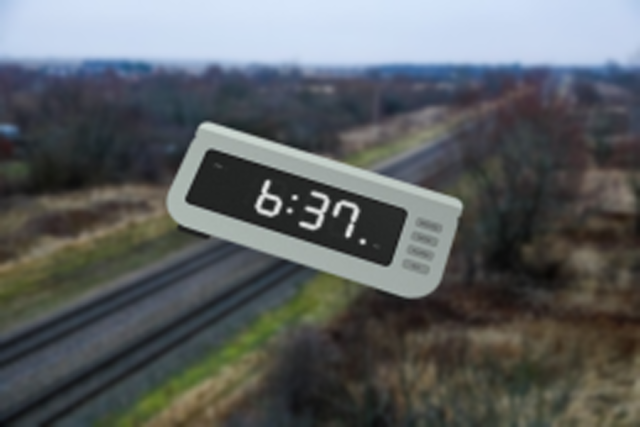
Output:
**6:37**
